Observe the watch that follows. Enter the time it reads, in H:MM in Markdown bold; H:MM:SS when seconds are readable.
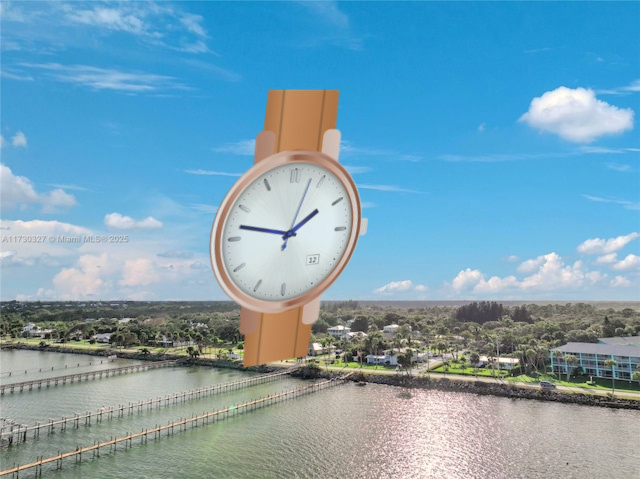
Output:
**1:47:03**
